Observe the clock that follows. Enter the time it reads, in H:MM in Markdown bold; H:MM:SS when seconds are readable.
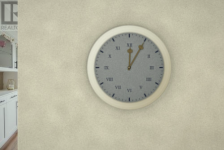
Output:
**12:05**
